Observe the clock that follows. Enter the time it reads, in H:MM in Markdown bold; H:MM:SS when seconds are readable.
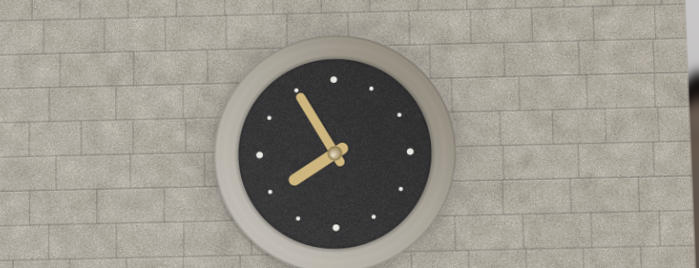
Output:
**7:55**
